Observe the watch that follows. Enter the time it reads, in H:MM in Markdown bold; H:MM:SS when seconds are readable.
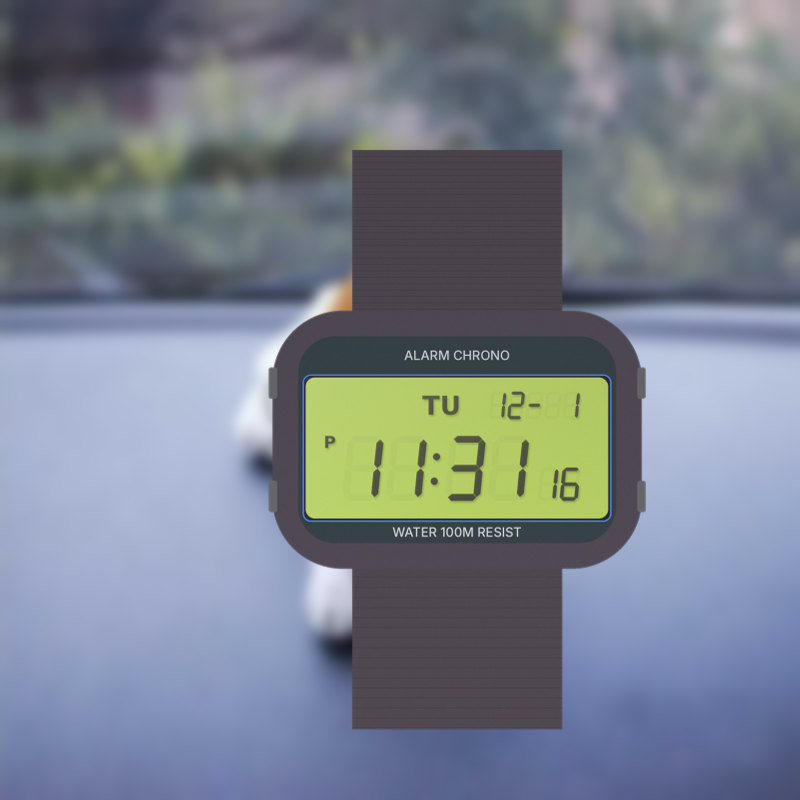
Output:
**11:31:16**
